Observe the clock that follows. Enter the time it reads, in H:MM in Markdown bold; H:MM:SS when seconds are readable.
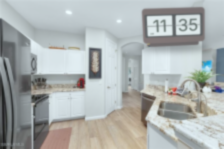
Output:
**11:35**
